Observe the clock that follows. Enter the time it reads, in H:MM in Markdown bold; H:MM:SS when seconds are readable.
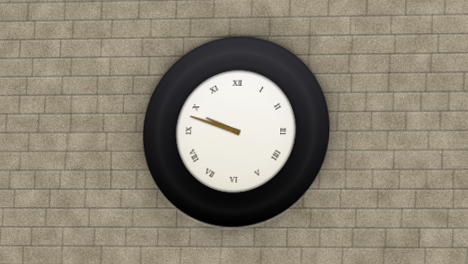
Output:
**9:48**
